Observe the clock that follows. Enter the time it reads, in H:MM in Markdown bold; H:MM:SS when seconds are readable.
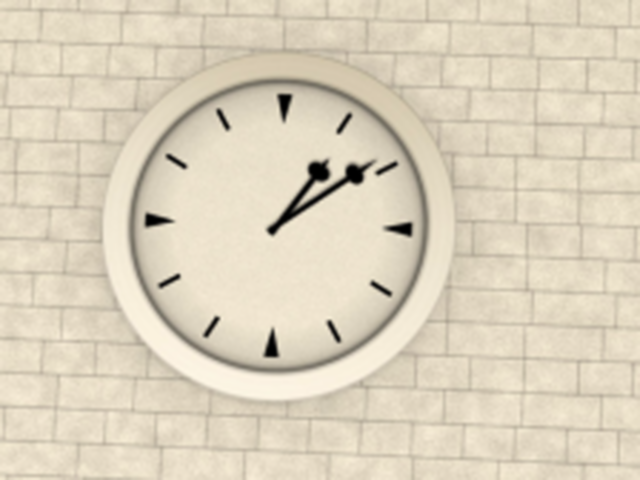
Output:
**1:09**
